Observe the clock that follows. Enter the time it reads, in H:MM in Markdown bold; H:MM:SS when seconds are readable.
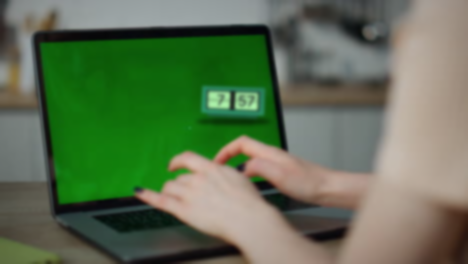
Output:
**7:57**
